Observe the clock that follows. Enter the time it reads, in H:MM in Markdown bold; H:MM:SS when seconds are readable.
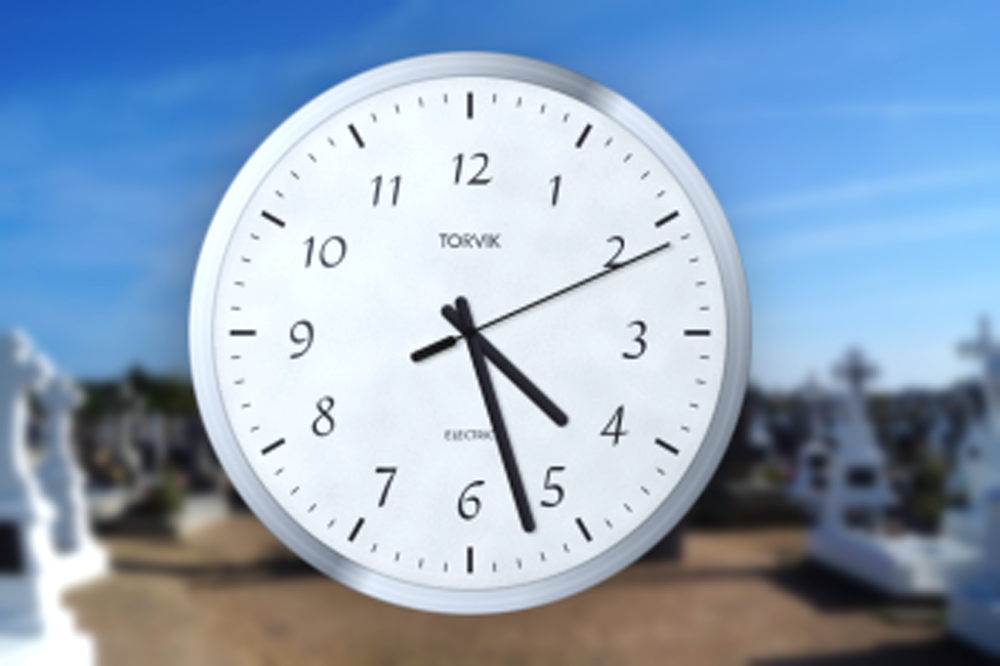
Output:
**4:27:11**
